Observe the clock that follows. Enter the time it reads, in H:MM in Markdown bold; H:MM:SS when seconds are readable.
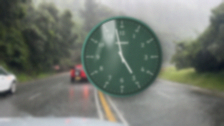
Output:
**4:58**
